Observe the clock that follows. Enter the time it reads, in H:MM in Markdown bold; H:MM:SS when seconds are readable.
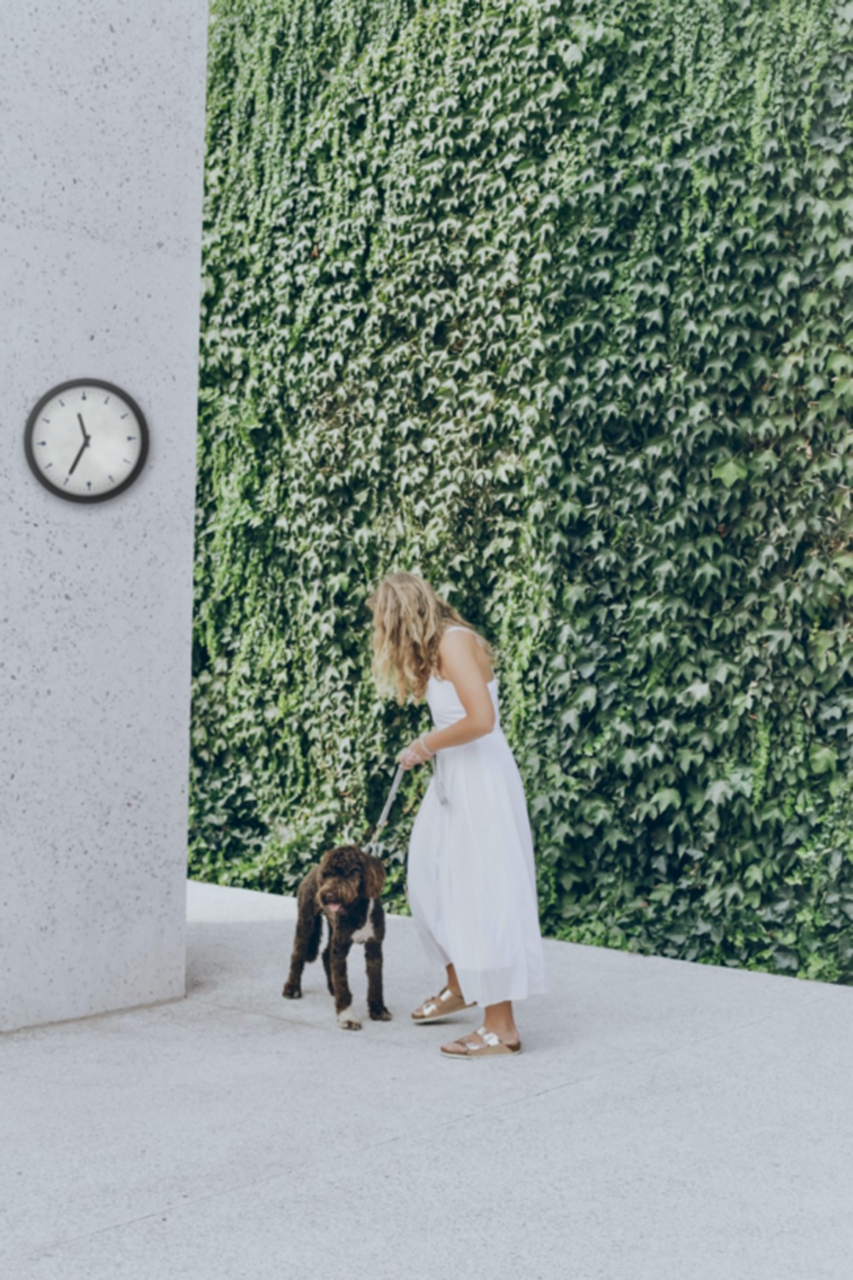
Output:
**11:35**
